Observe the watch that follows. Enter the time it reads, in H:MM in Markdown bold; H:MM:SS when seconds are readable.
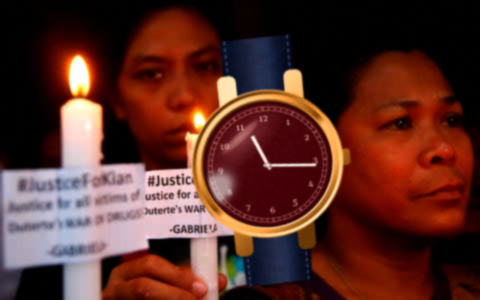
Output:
**11:16**
